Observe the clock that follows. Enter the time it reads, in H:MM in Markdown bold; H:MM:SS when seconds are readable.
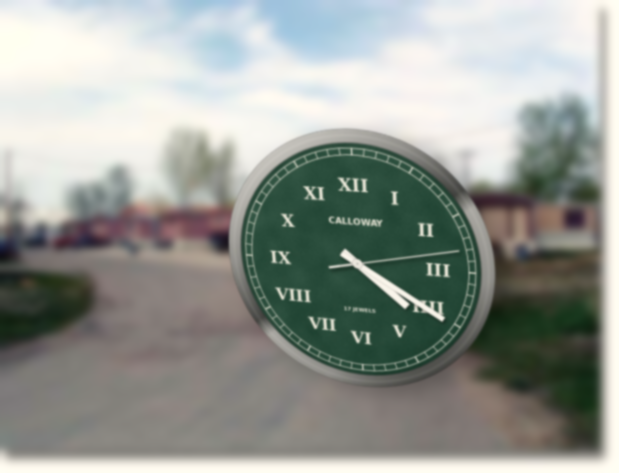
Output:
**4:20:13**
